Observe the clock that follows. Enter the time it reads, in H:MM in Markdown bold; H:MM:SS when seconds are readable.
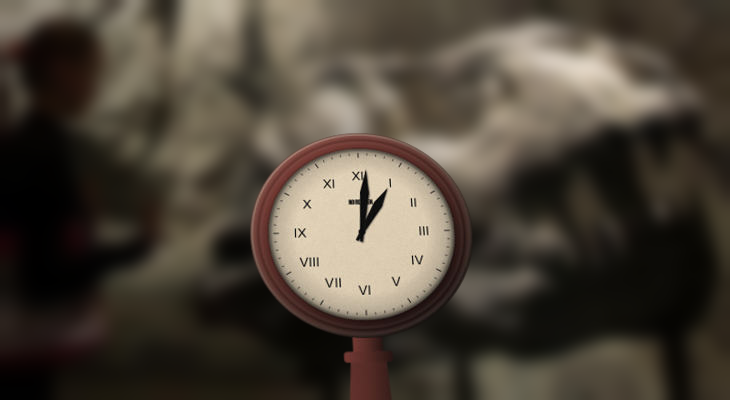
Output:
**1:01**
